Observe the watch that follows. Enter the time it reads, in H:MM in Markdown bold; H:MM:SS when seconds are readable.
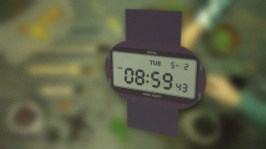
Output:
**8:59**
